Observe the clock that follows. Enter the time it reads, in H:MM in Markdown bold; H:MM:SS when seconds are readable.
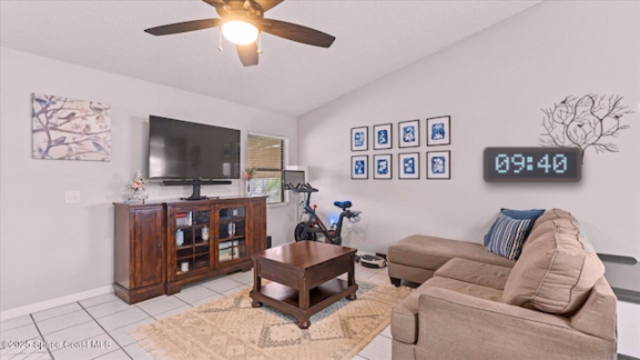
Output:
**9:40**
